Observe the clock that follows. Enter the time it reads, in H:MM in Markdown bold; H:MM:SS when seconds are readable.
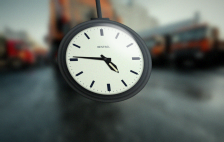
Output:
**4:46**
